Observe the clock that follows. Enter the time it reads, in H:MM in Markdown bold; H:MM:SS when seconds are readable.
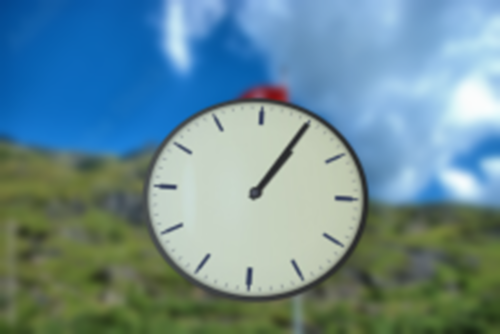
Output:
**1:05**
